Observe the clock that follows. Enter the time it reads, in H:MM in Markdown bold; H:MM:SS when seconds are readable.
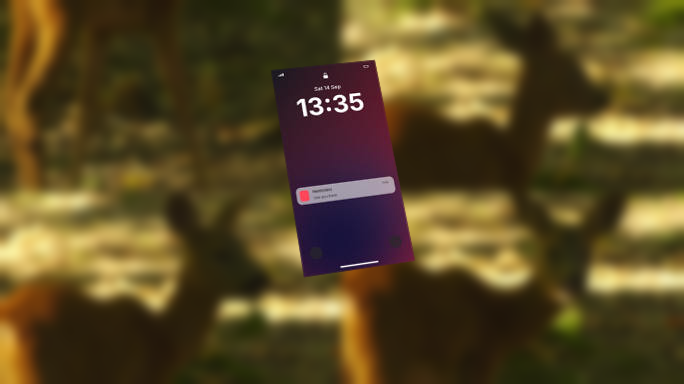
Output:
**13:35**
